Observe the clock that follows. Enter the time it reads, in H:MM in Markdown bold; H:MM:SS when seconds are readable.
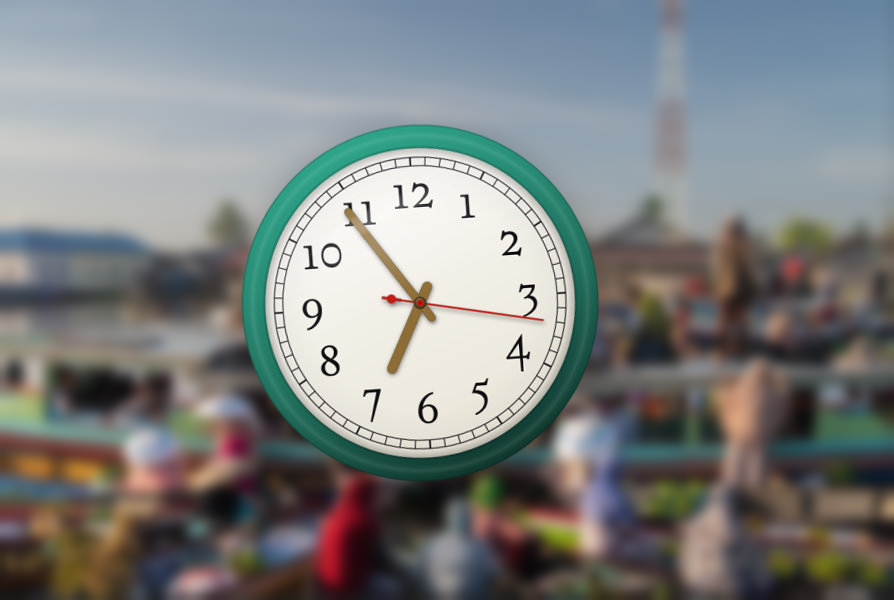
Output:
**6:54:17**
